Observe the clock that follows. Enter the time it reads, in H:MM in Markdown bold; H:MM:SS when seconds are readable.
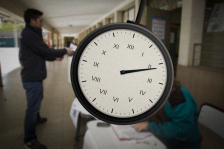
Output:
**2:11**
